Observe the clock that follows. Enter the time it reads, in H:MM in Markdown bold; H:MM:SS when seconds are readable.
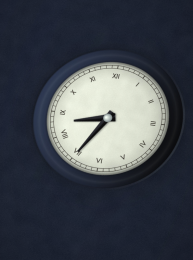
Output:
**8:35**
